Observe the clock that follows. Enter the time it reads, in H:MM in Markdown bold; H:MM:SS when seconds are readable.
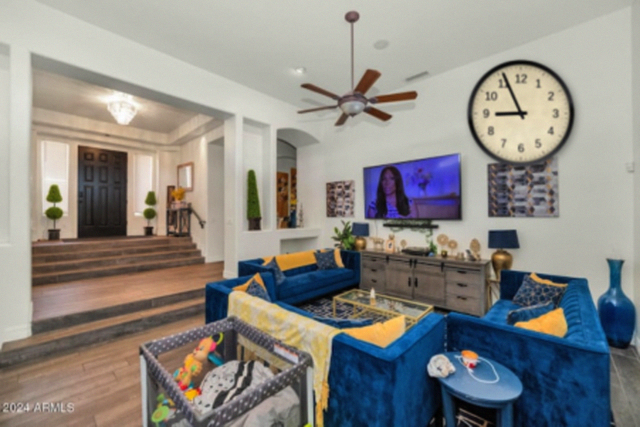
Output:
**8:56**
